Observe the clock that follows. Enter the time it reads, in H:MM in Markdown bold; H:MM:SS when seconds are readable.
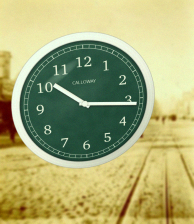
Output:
**10:16**
